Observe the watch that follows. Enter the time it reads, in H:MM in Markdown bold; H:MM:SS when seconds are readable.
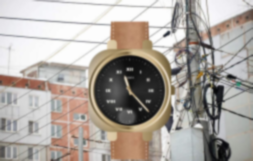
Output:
**11:23**
